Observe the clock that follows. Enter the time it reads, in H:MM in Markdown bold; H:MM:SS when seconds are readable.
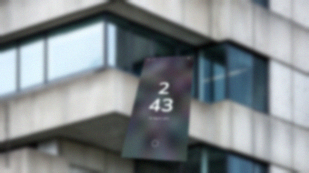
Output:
**2:43**
